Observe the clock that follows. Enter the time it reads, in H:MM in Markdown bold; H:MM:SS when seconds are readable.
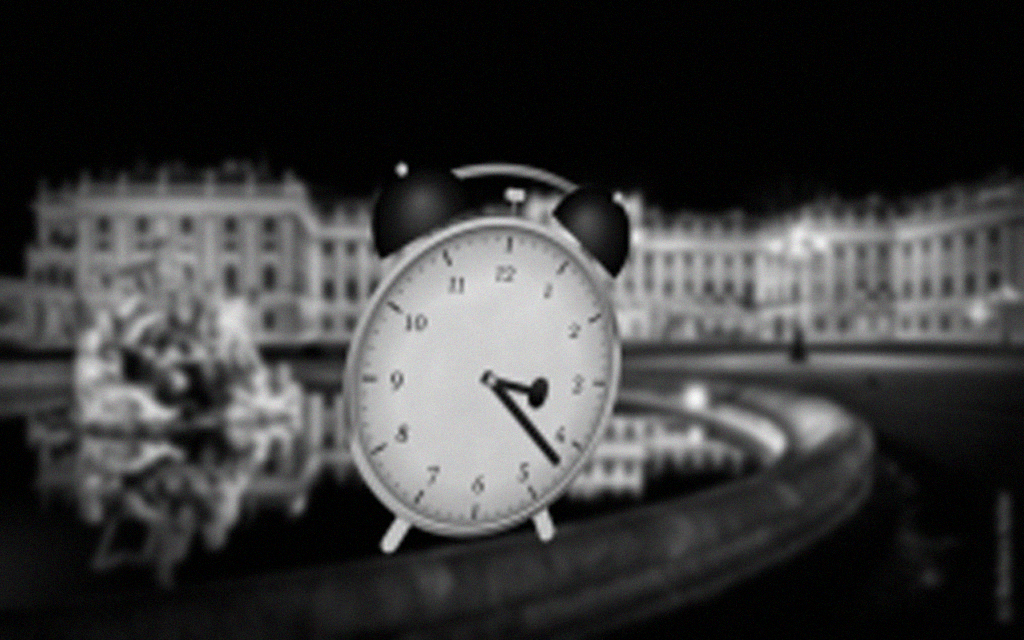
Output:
**3:22**
